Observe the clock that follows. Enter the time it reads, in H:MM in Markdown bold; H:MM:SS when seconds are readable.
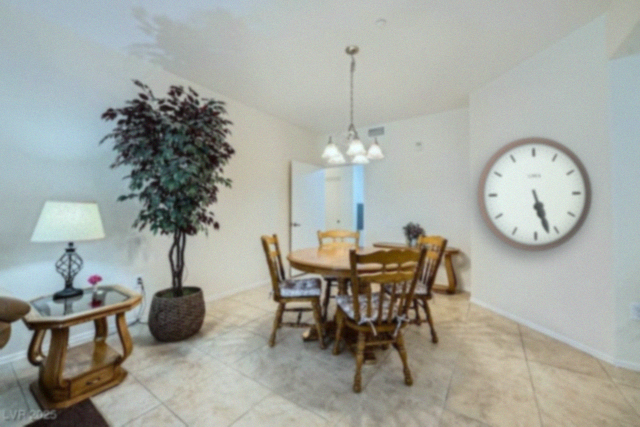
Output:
**5:27**
